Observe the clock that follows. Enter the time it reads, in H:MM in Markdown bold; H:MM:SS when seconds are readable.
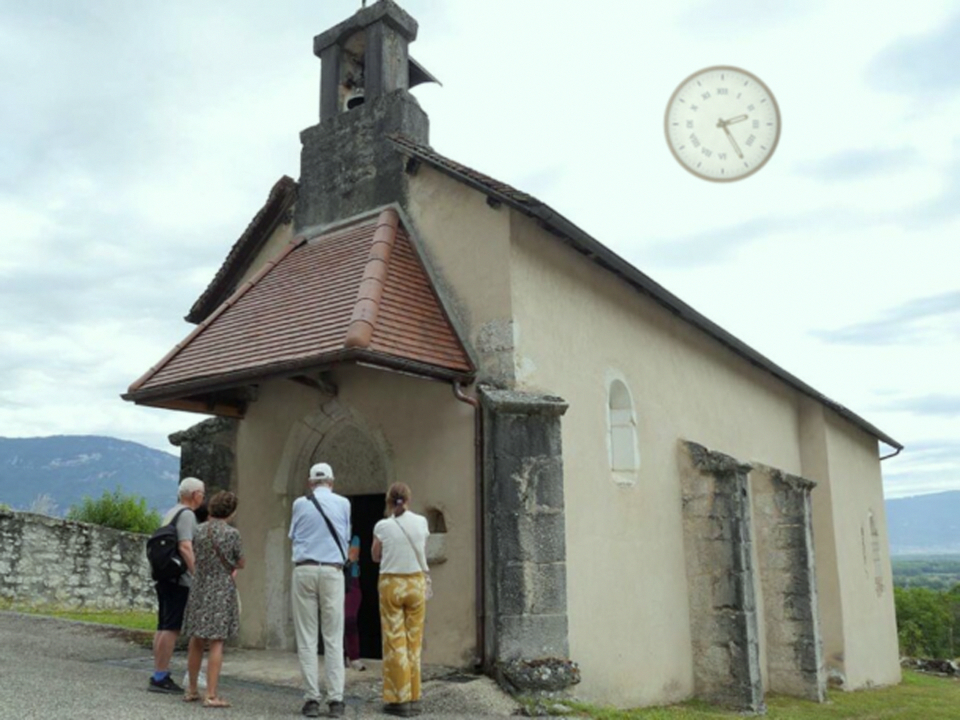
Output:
**2:25**
